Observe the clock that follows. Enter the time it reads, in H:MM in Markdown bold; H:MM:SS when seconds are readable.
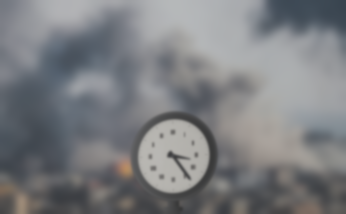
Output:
**3:24**
